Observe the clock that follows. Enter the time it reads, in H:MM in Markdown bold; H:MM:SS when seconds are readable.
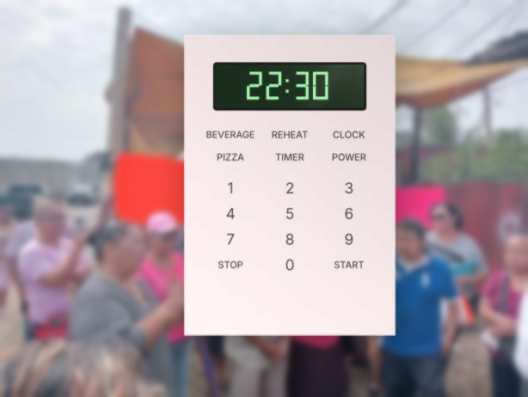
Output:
**22:30**
